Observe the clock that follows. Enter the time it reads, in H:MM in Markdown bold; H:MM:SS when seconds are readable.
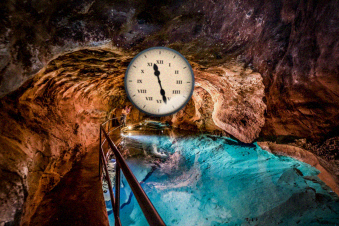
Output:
**11:27**
